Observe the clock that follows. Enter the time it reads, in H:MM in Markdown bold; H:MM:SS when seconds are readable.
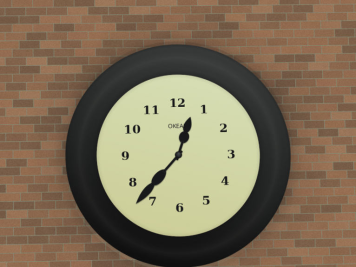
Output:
**12:37**
